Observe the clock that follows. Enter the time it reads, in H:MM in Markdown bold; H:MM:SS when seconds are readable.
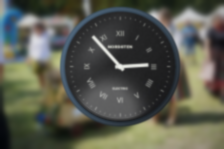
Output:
**2:53**
